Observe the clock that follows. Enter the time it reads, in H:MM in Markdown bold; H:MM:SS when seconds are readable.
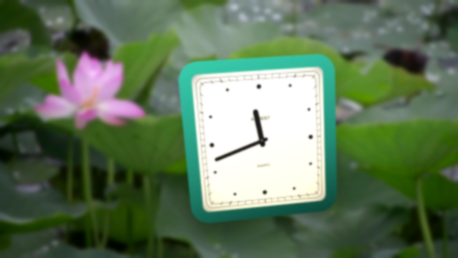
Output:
**11:42**
